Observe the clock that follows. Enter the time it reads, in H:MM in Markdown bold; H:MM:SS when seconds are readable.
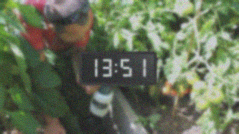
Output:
**13:51**
